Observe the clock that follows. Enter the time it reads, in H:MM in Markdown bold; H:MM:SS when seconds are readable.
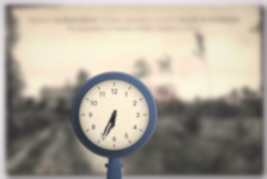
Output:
**6:34**
